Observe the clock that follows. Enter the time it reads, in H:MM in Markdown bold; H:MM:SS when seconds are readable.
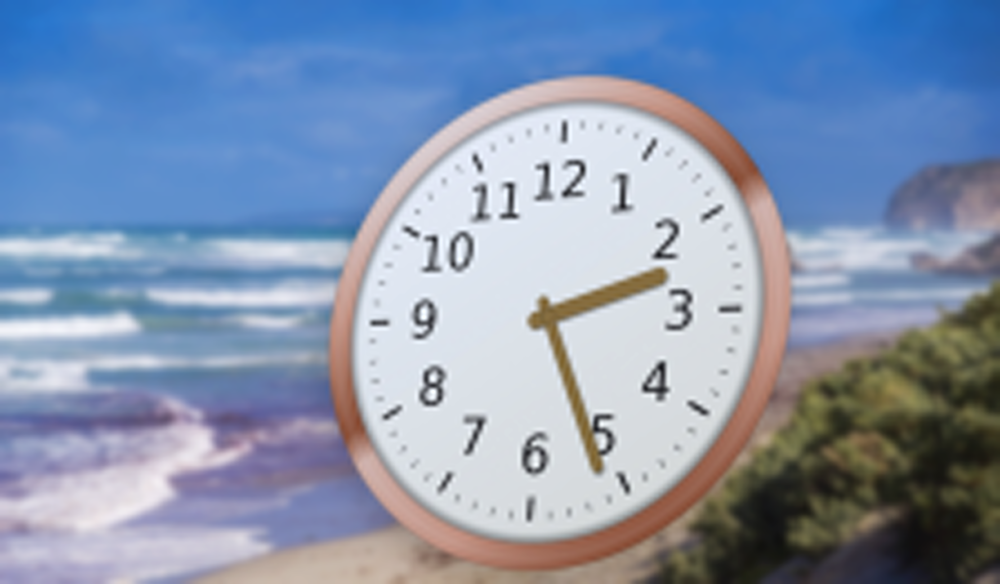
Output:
**2:26**
